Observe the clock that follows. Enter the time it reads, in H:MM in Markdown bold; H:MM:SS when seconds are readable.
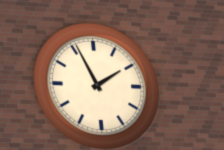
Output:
**1:56**
